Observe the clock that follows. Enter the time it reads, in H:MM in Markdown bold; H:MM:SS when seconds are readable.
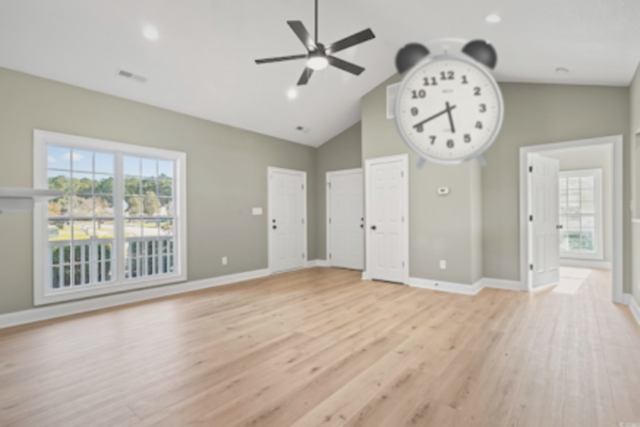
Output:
**5:41**
